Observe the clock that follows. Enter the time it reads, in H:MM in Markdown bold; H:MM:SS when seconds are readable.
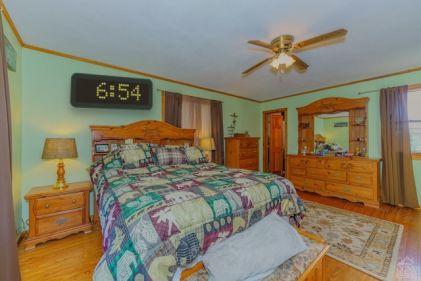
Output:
**6:54**
